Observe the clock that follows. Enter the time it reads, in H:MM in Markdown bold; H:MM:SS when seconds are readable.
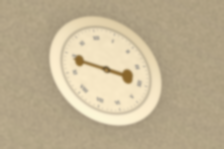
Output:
**3:49**
